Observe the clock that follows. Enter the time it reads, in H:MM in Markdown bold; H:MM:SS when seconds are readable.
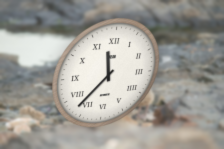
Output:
**11:37**
